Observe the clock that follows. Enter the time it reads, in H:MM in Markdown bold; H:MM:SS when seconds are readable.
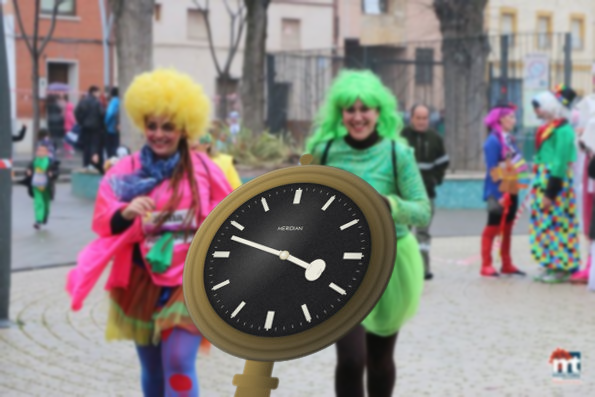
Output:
**3:48**
